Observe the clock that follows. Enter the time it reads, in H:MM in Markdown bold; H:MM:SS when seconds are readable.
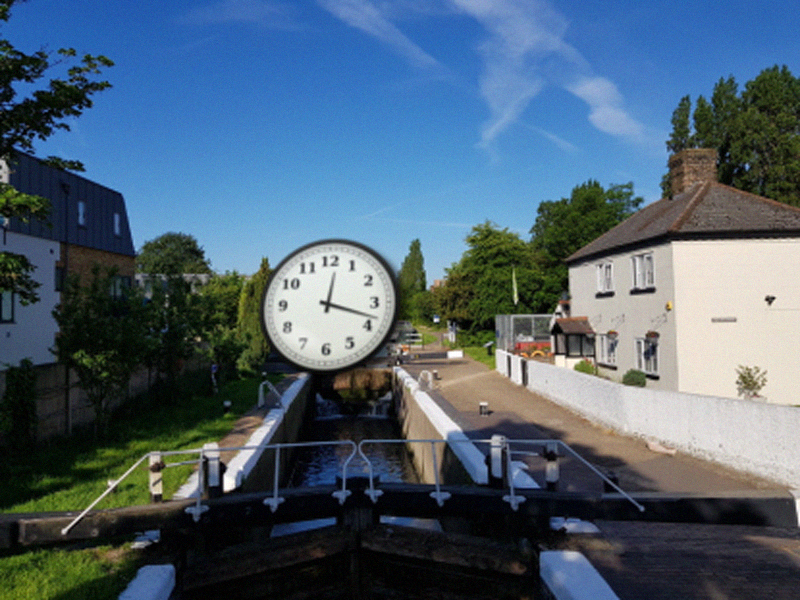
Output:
**12:18**
